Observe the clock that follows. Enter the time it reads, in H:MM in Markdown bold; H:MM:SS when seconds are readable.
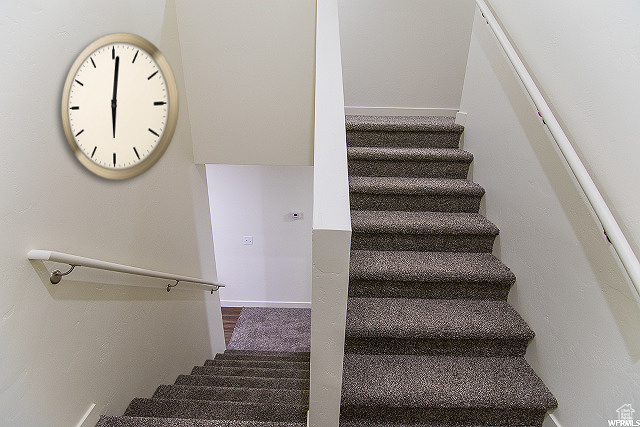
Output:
**6:01**
